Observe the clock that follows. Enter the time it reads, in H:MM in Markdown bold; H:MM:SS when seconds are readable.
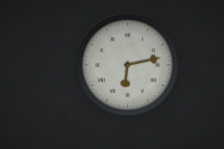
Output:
**6:13**
